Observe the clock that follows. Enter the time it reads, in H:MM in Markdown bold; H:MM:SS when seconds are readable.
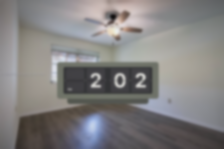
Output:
**2:02**
